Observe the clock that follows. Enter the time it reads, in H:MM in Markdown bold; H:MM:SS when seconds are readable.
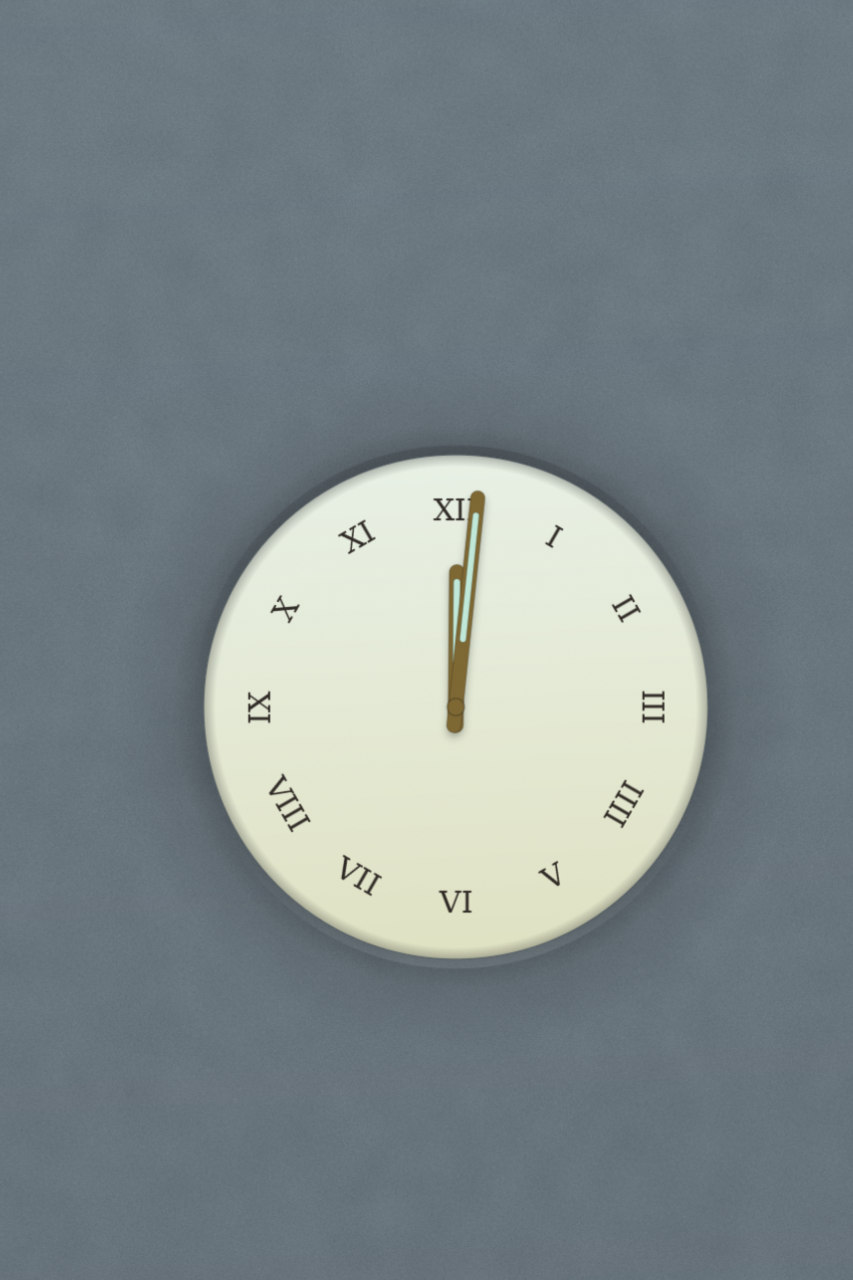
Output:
**12:01**
